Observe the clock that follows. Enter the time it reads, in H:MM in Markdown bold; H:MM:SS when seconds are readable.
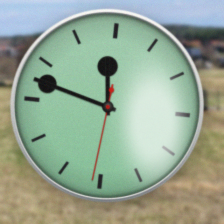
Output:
**11:47:31**
